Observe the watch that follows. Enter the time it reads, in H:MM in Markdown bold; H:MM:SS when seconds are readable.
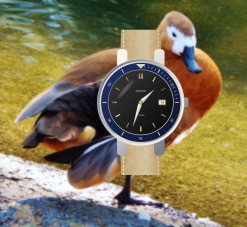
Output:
**1:33**
